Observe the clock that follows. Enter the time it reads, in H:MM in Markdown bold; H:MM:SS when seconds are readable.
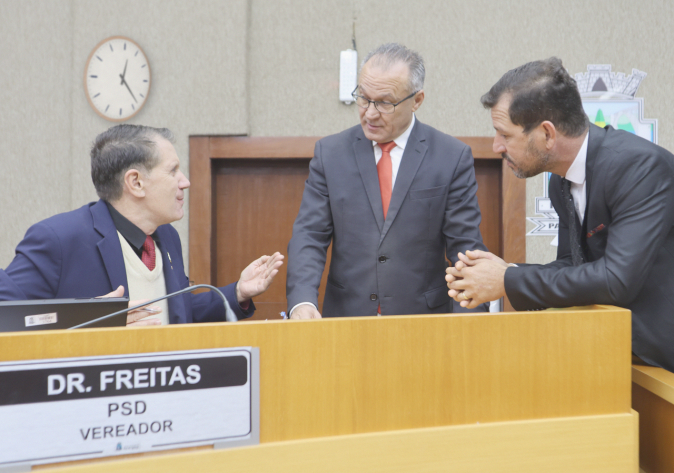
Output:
**12:23**
